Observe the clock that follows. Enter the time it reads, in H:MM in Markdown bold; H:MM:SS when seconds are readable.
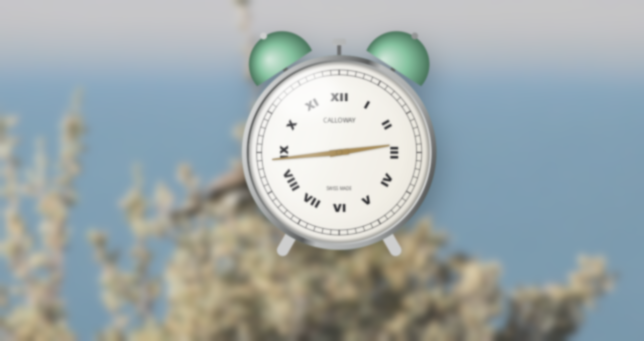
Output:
**2:44**
